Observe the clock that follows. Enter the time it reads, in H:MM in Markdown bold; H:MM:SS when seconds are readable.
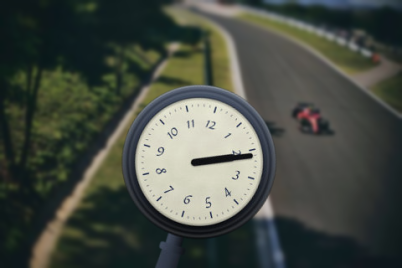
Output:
**2:11**
